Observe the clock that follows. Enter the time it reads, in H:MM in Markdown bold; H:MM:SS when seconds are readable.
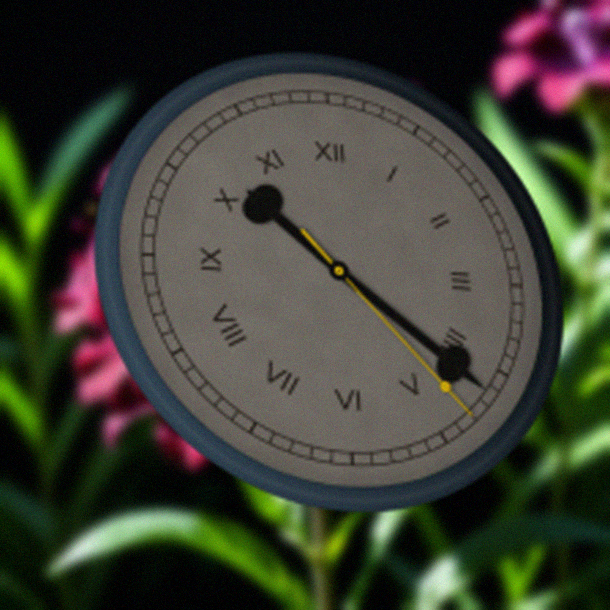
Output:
**10:21:23**
